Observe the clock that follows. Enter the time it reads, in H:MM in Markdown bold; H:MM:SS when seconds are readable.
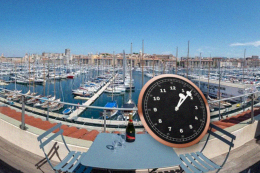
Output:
**1:08**
